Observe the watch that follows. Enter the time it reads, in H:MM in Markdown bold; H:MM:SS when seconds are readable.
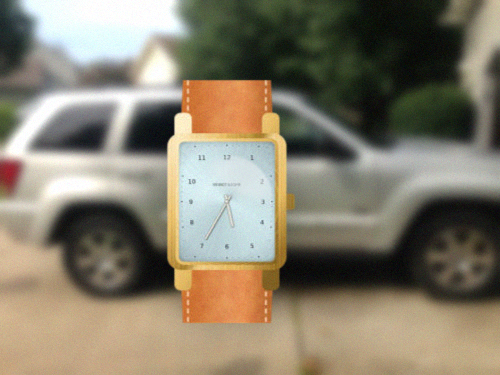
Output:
**5:35**
